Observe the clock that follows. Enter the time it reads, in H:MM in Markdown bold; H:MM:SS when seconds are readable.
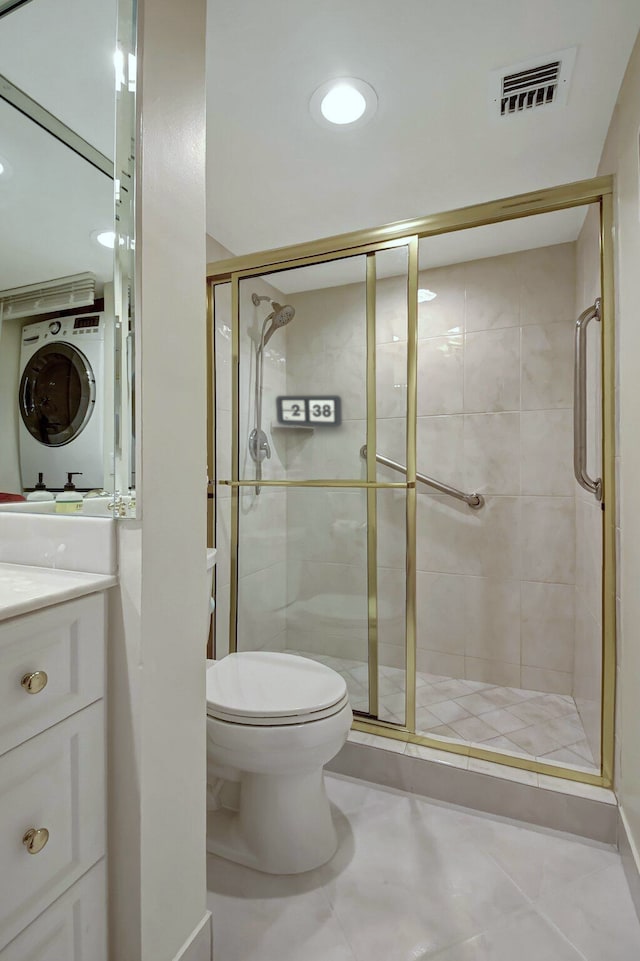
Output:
**2:38**
